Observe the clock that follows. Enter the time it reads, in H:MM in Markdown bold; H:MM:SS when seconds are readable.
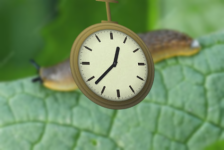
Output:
**12:38**
